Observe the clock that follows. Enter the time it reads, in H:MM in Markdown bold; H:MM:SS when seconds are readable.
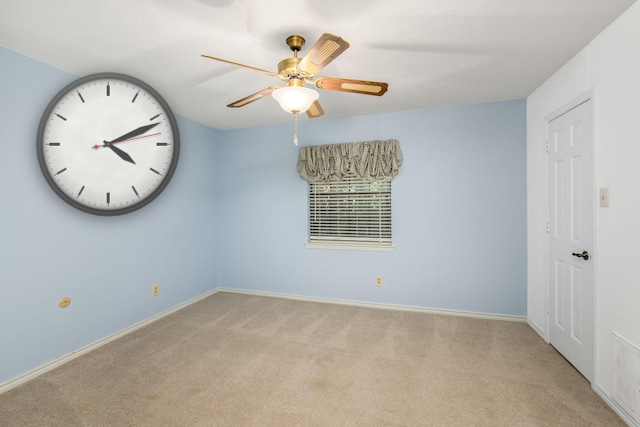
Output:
**4:11:13**
